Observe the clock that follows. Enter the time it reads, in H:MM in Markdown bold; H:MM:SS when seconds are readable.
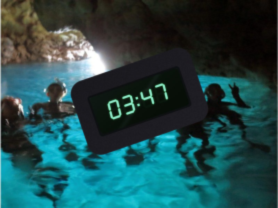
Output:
**3:47**
